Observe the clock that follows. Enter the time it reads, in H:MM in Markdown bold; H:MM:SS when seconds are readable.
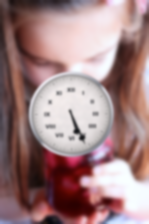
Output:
**5:26**
